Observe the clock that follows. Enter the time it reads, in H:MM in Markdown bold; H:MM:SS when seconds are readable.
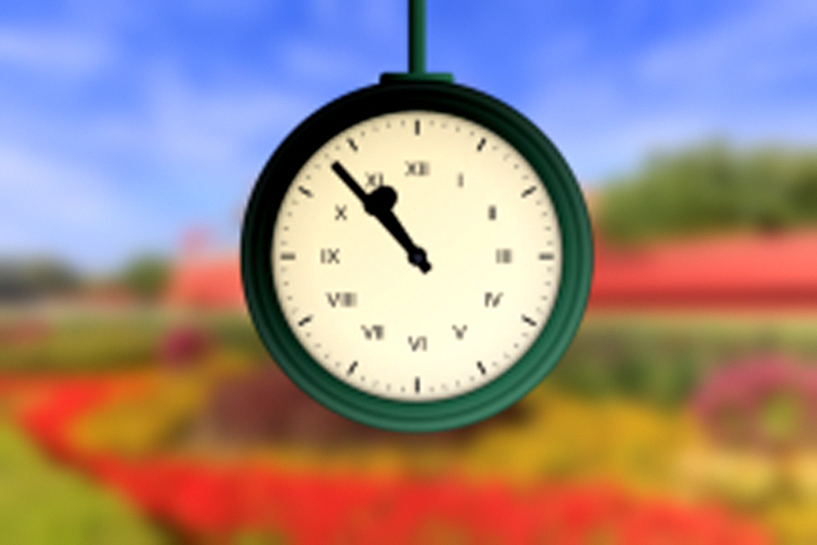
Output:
**10:53**
